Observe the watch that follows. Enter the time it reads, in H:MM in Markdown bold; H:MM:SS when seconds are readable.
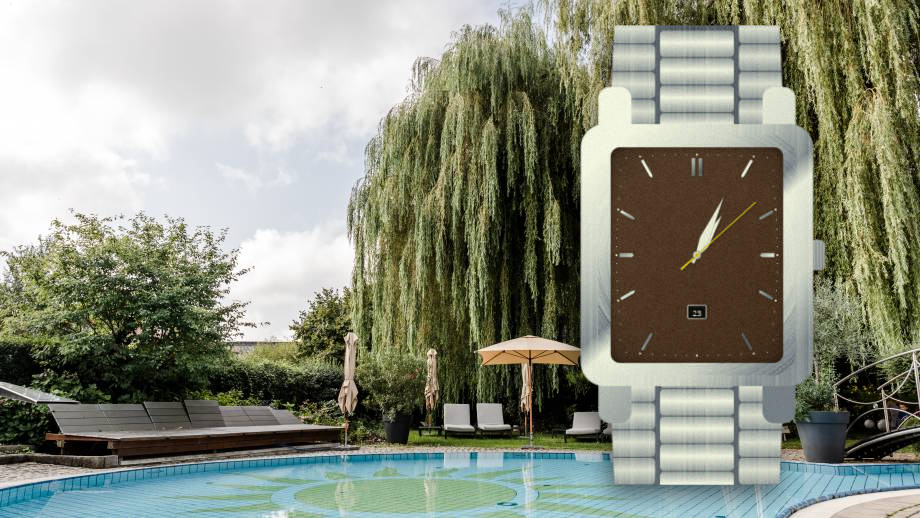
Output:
**1:04:08**
